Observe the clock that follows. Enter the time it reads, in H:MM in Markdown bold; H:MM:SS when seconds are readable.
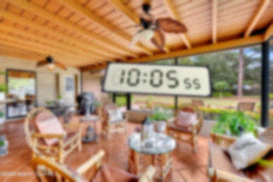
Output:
**10:05**
